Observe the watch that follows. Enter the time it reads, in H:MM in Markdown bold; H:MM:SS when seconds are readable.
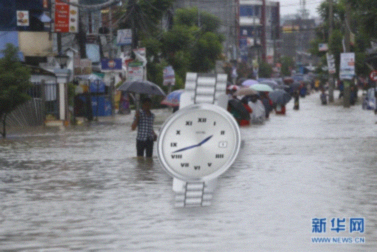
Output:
**1:42**
